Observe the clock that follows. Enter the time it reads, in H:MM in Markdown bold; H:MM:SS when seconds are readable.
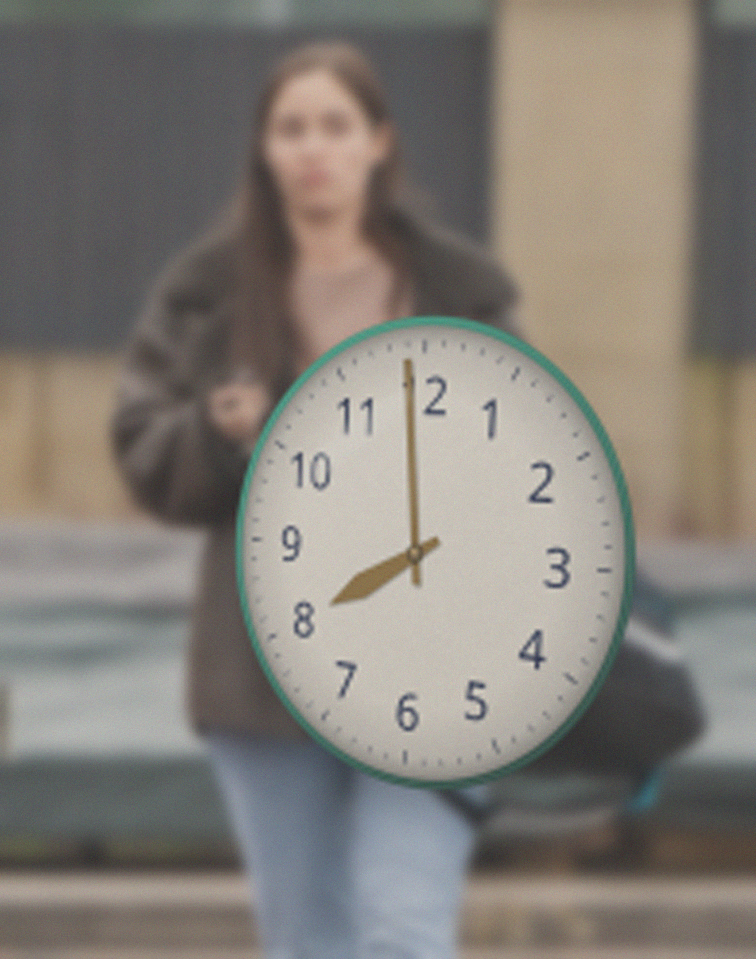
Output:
**7:59**
